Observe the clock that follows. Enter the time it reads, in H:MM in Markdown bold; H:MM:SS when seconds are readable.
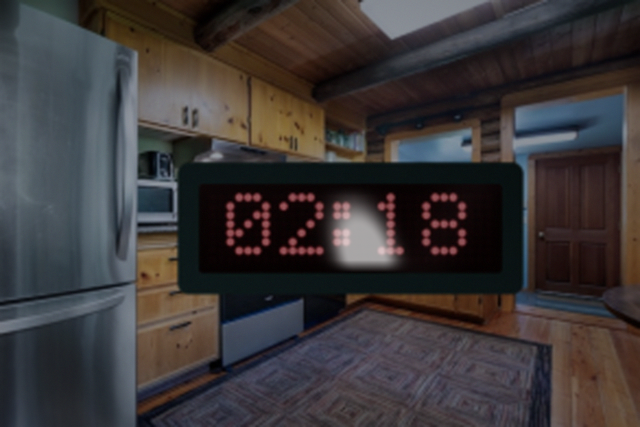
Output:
**2:18**
